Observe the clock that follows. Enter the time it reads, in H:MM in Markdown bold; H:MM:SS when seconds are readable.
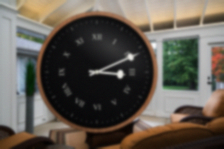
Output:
**3:11**
